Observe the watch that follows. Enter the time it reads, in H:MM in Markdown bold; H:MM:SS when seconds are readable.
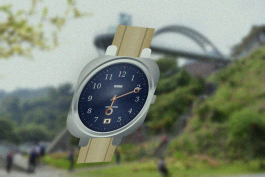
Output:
**6:11**
